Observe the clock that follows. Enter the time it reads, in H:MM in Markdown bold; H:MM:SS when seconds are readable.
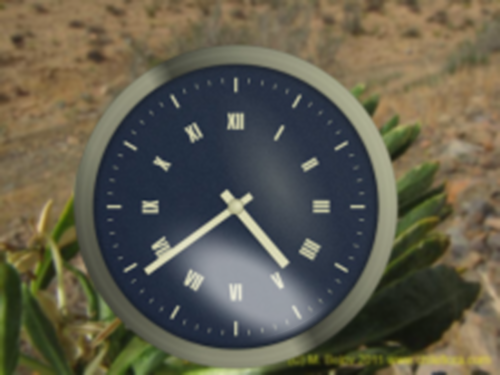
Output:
**4:39**
